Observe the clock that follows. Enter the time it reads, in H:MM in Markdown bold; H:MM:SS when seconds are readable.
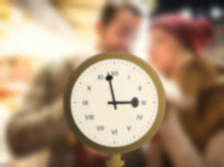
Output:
**2:58**
